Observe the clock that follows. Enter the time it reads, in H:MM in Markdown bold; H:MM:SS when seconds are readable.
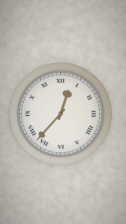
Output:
**12:37**
